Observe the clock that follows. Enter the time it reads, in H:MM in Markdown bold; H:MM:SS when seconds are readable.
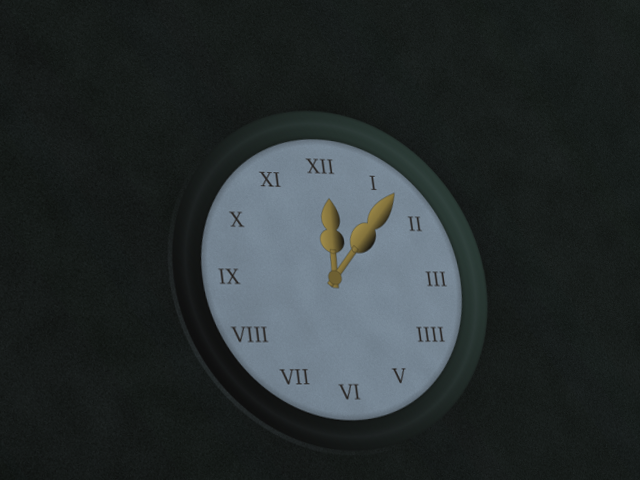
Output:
**12:07**
